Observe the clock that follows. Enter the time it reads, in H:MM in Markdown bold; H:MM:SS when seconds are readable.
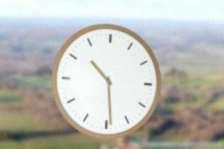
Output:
**10:29**
